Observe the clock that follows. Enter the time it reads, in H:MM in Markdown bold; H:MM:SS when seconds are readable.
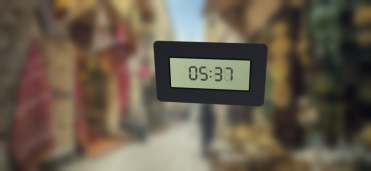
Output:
**5:37**
